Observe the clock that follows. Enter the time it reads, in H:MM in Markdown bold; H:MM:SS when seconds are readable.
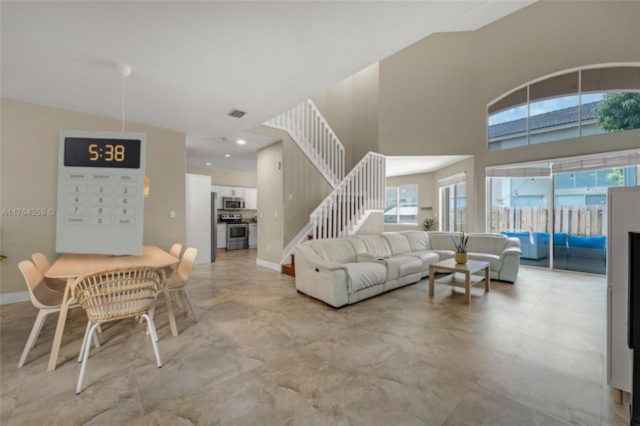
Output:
**5:38**
